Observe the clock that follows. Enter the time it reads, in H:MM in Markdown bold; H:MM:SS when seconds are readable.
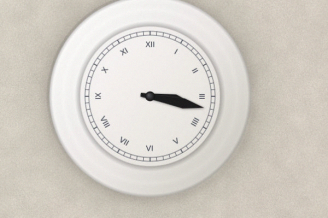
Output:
**3:17**
